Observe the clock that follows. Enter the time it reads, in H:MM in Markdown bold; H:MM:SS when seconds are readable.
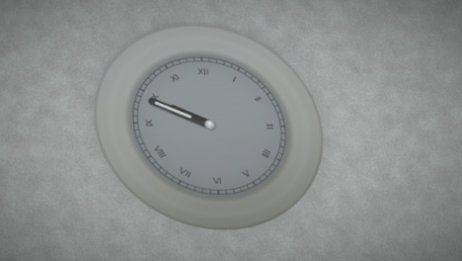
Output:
**9:49**
